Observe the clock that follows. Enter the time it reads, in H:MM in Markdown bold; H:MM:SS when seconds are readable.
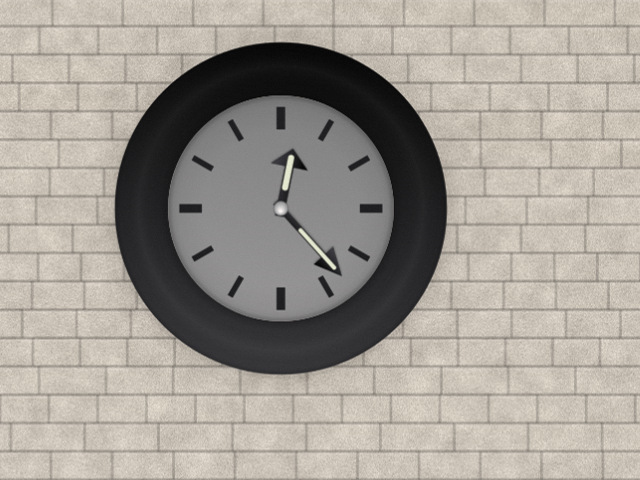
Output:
**12:23**
